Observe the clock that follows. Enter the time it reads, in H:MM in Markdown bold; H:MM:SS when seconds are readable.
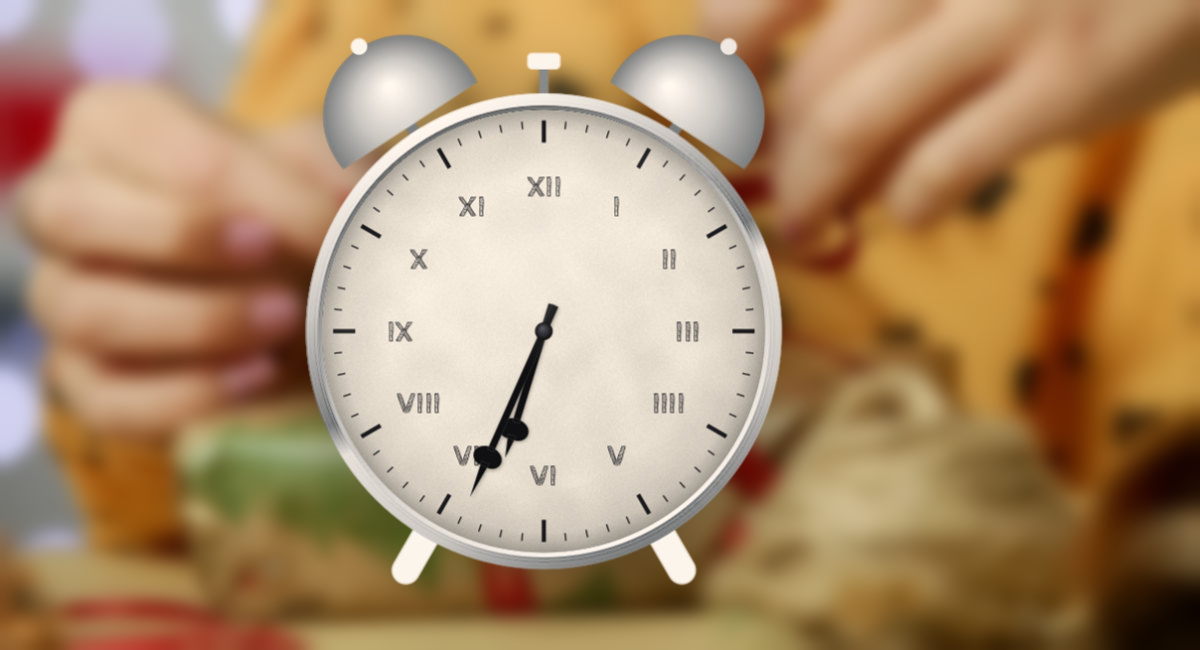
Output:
**6:34**
